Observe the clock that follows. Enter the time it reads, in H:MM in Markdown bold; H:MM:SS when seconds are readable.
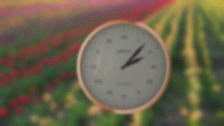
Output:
**2:07**
